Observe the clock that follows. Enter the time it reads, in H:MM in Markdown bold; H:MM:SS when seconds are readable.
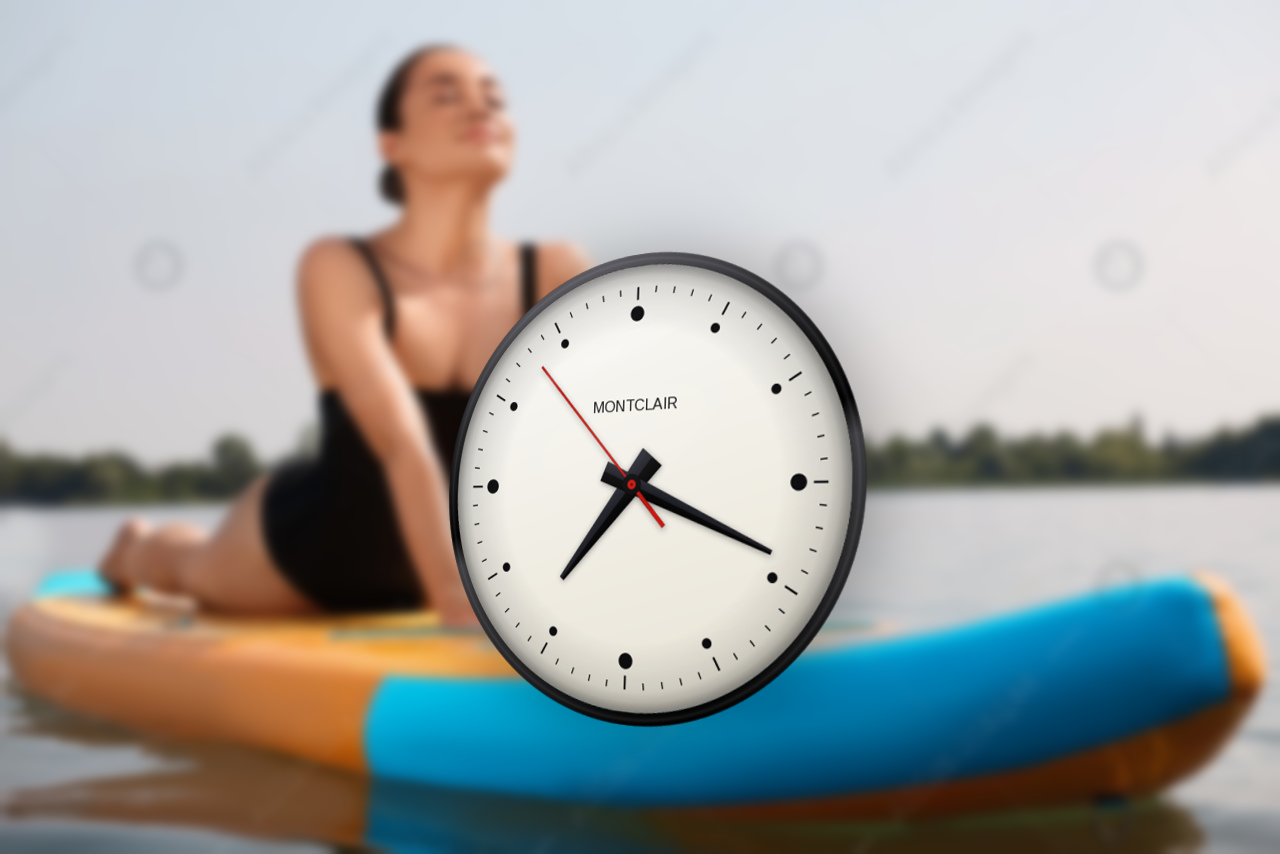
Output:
**7:18:53**
